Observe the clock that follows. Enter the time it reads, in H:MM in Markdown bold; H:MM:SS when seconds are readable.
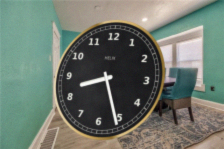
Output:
**8:26**
